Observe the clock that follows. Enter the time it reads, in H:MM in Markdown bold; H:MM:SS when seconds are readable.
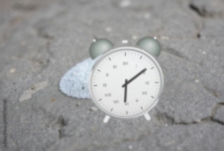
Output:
**6:09**
